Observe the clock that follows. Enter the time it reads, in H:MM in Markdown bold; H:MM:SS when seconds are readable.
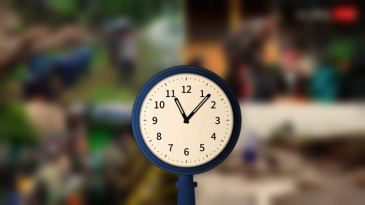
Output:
**11:07**
